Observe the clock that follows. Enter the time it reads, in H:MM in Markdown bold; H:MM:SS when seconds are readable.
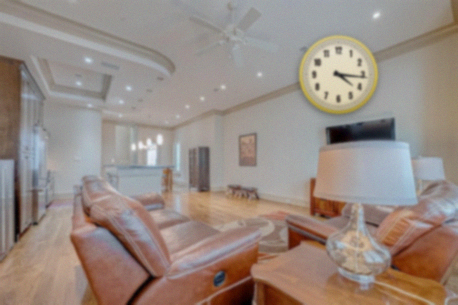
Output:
**4:16**
